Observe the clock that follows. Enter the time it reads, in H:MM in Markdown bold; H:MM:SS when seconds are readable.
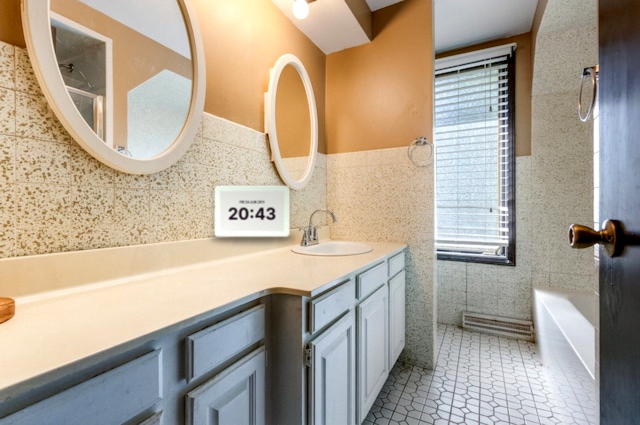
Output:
**20:43**
